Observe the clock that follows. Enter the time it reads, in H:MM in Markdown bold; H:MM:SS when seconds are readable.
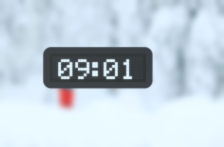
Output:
**9:01**
